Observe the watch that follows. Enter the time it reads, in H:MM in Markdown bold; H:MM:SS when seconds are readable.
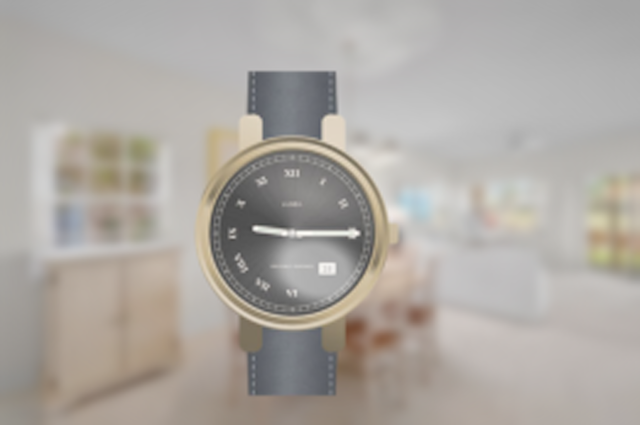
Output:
**9:15**
